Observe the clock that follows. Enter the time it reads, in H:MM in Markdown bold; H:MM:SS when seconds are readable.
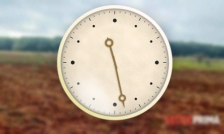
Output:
**11:28**
